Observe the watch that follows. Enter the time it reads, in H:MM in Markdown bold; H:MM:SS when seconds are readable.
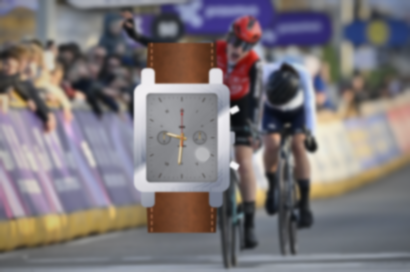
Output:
**9:31**
